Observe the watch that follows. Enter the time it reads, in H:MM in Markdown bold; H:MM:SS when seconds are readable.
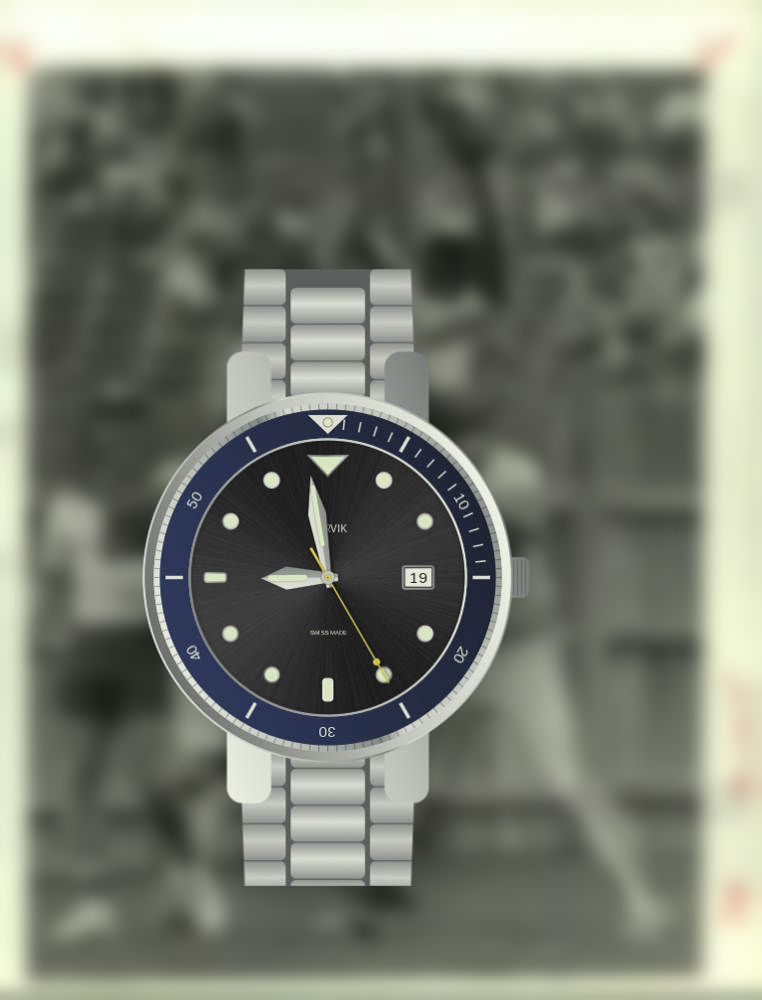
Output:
**8:58:25**
